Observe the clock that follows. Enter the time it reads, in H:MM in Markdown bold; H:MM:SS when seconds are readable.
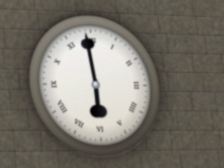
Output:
**5:59**
